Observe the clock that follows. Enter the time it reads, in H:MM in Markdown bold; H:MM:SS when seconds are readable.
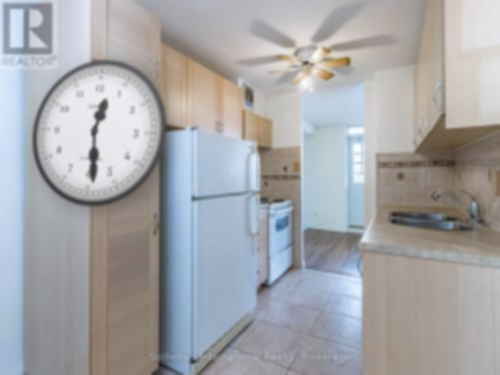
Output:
**12:29**
